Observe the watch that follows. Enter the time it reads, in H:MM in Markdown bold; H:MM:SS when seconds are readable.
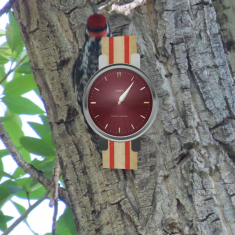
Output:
**1:06**
